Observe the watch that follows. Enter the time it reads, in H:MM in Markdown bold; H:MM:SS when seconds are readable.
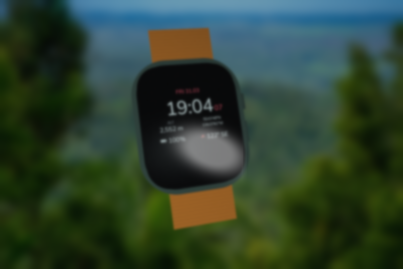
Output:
**19:04**
